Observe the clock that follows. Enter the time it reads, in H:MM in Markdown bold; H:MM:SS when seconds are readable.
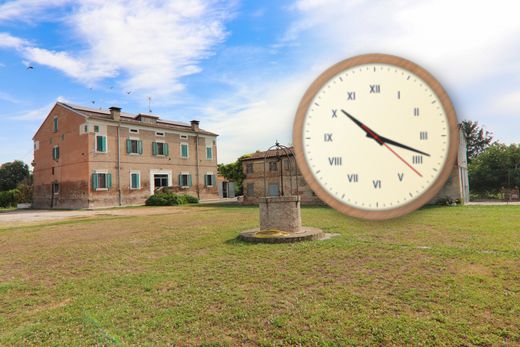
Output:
**10:18:22**
